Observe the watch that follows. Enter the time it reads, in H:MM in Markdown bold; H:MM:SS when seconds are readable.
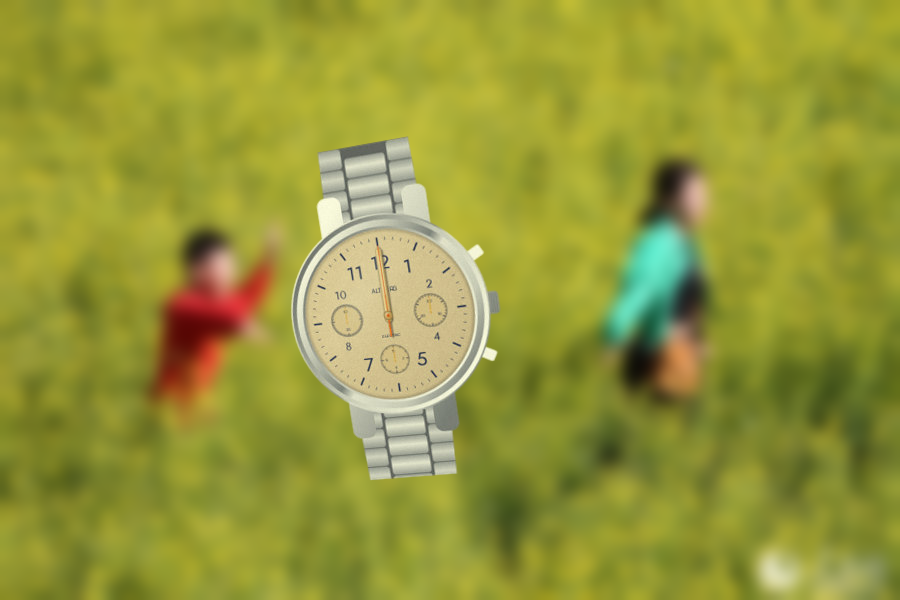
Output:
**12:00**
